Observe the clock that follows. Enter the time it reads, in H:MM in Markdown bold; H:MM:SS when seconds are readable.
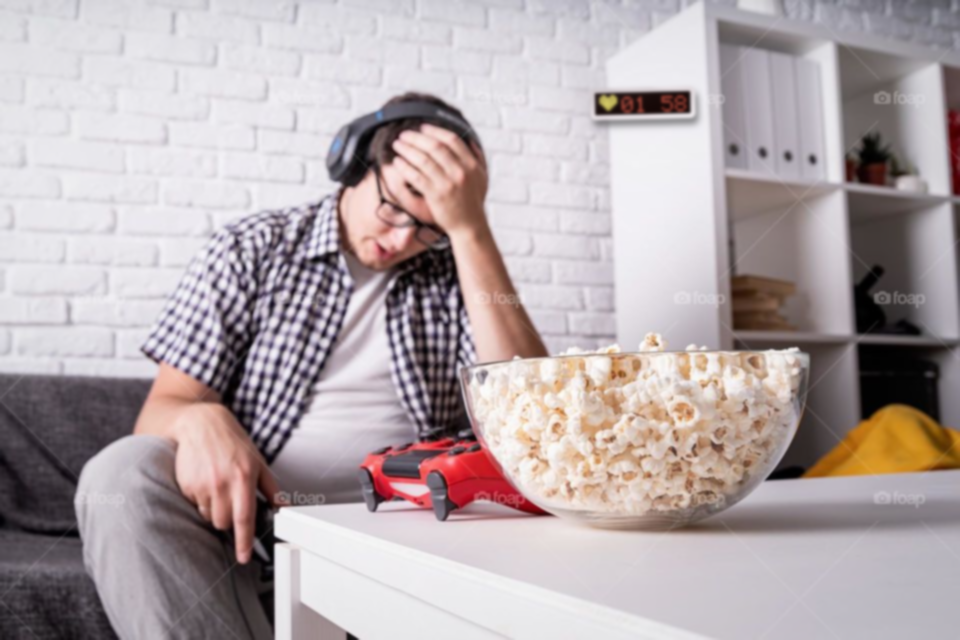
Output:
**1:58**
